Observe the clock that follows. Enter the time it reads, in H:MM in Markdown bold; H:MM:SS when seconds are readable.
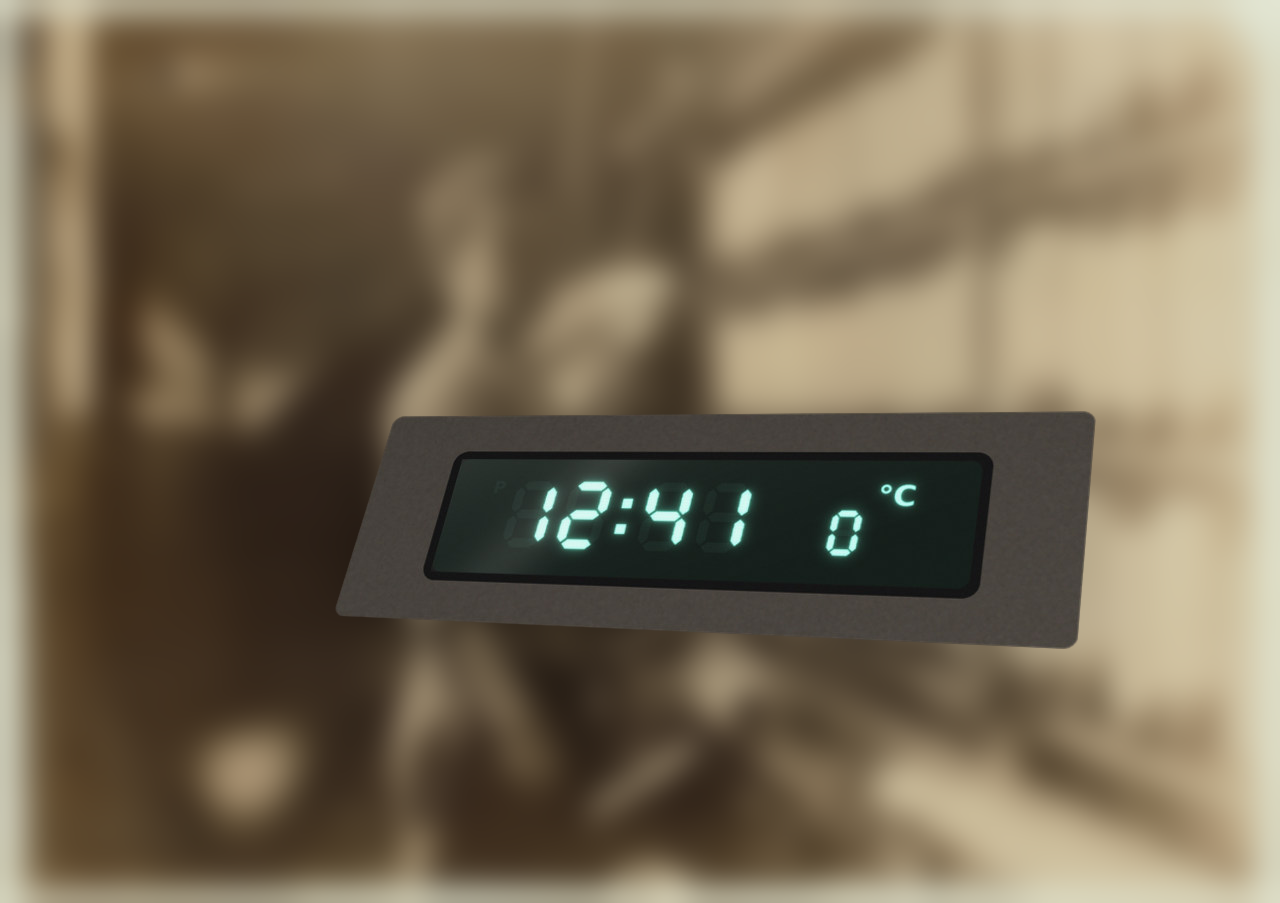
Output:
**12:41**
